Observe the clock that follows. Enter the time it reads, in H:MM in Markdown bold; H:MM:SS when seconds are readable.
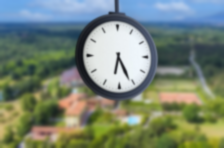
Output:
**6:26**
